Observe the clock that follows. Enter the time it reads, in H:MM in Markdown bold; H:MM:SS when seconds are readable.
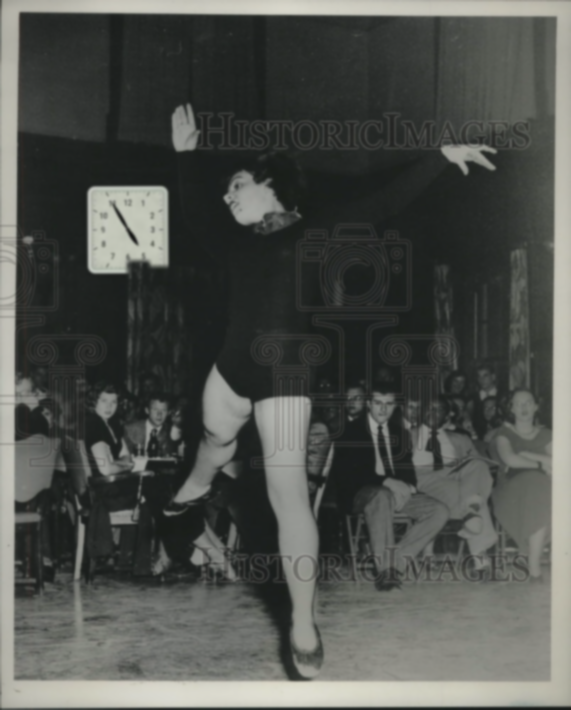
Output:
**4:55**
